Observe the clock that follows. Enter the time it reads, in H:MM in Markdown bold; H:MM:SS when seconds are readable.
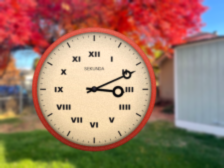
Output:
**3:11**
